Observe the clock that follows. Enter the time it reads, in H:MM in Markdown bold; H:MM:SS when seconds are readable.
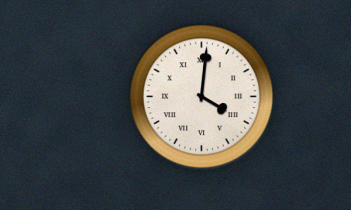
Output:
**4:01**
